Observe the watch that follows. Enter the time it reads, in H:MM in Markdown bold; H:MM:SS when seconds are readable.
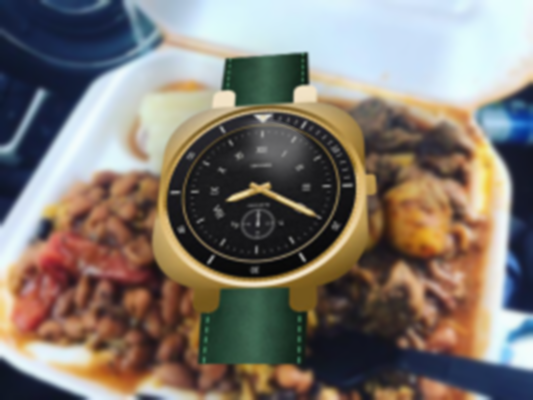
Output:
**8:20**
